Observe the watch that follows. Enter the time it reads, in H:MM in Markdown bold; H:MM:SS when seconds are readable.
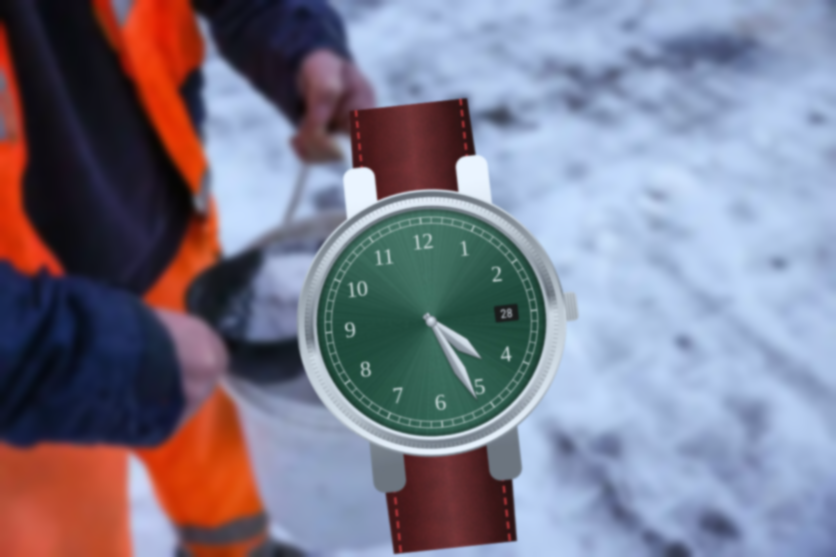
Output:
**4:26**
